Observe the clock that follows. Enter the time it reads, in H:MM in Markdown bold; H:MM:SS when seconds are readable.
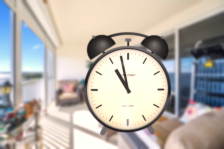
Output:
**10:58**
